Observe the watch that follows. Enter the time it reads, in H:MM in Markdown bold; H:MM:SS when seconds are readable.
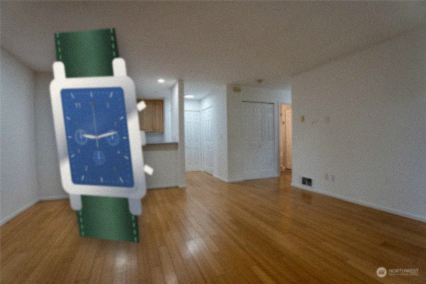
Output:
**9:13**
